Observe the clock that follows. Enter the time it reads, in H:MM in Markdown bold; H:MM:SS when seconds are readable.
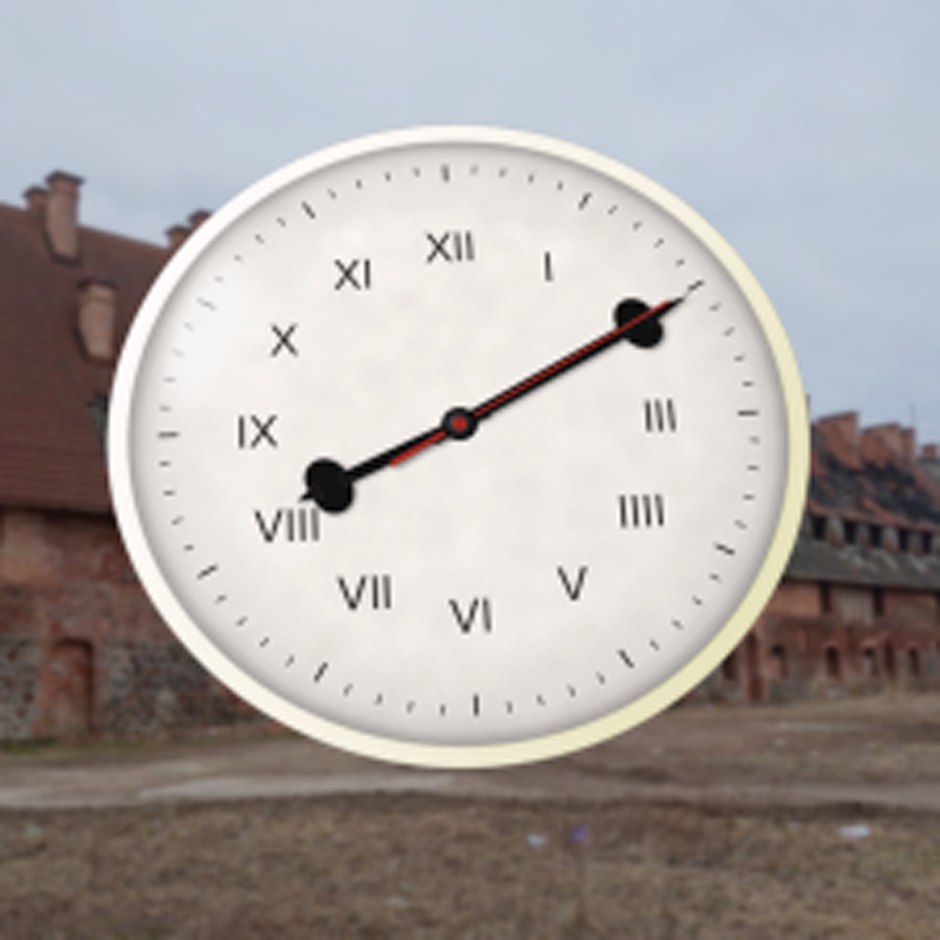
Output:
**8:10:10**
